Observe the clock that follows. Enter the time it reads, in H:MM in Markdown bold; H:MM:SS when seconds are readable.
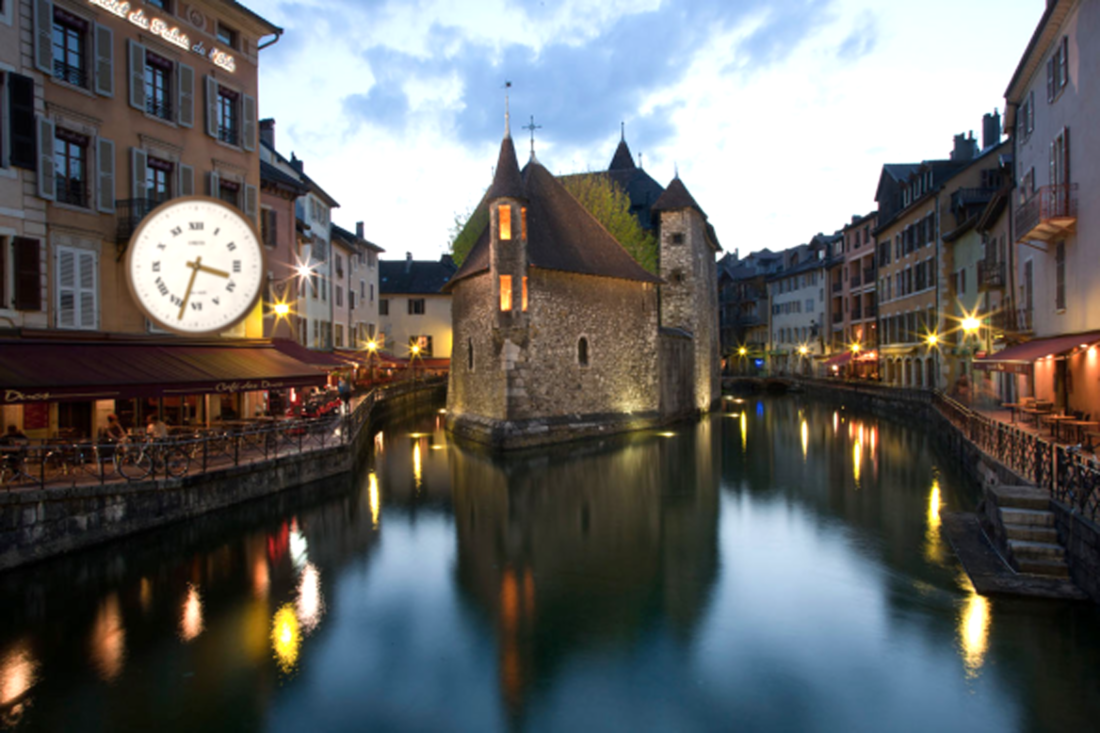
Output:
**3:33**
